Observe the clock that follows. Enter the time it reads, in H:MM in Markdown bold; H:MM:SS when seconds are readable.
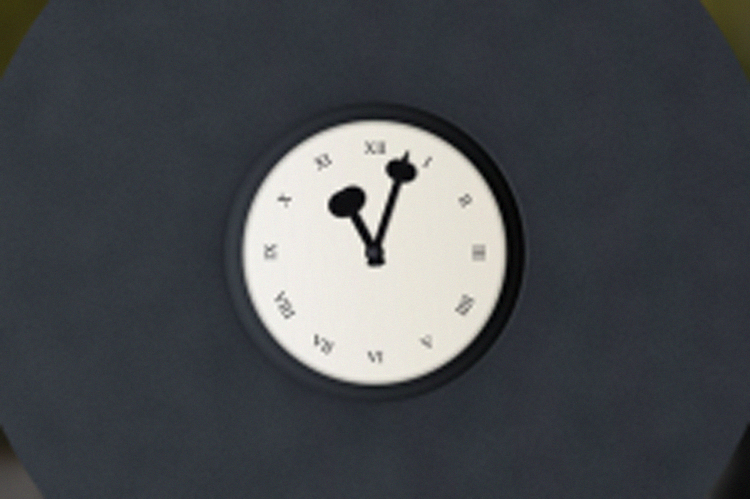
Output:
**11:03**
